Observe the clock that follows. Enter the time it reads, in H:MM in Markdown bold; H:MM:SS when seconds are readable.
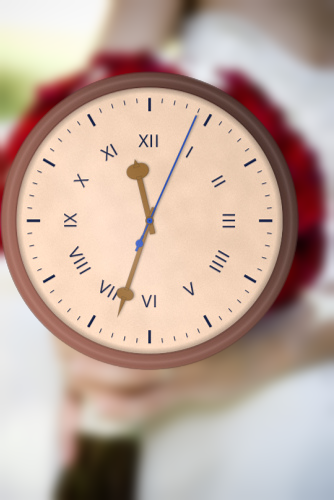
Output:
**11:33:04**
